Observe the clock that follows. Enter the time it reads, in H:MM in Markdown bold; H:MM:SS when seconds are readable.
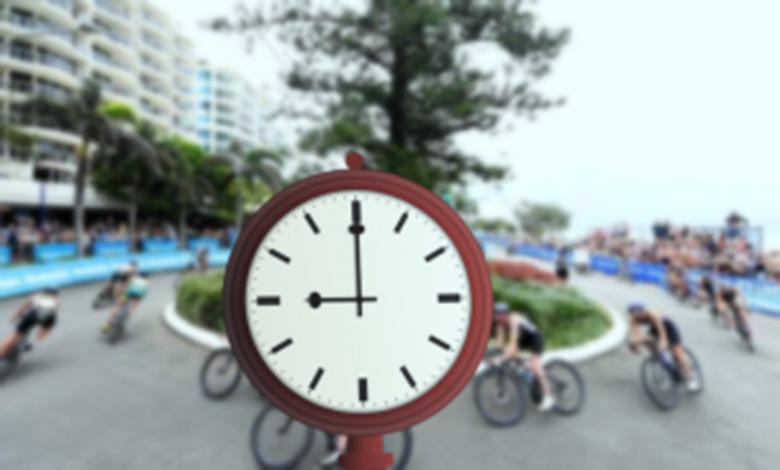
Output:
**9:00**
